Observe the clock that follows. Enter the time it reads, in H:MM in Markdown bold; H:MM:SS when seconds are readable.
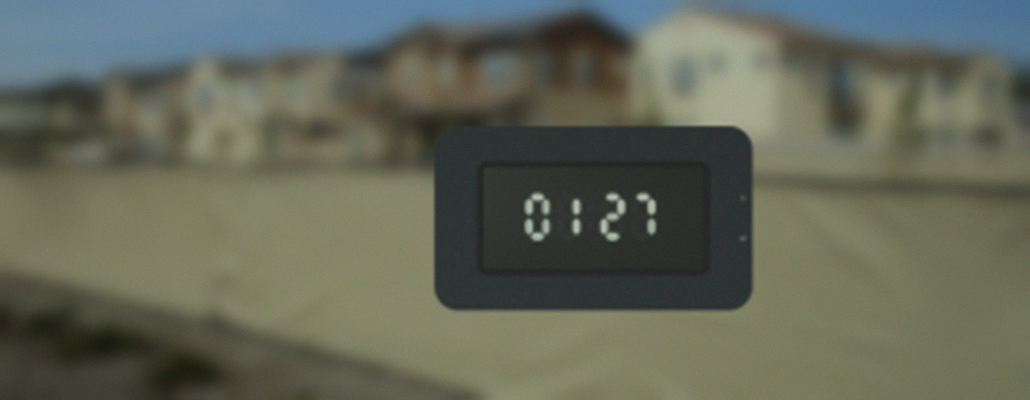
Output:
**1:27**
